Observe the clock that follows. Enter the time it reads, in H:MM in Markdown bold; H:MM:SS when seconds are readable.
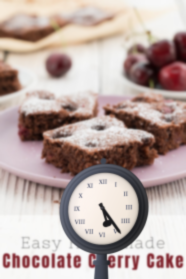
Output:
**5:24**
